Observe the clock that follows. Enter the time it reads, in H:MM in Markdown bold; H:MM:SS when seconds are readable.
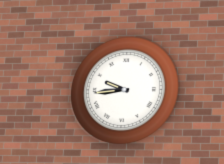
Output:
**9:44**
